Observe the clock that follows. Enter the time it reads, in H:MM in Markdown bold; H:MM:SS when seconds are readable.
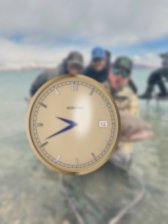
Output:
**9:41**
